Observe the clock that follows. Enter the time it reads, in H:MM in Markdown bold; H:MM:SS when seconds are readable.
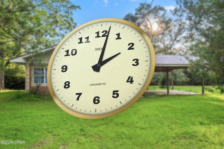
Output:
**2:02**
